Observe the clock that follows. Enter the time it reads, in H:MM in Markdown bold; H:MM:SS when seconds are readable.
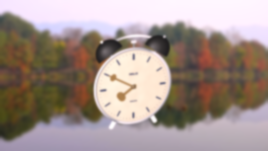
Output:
**7:50**
